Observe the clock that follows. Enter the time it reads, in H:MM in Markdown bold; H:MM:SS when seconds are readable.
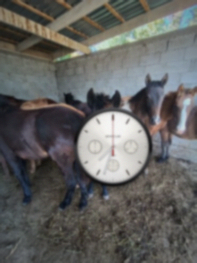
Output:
**7:33**
